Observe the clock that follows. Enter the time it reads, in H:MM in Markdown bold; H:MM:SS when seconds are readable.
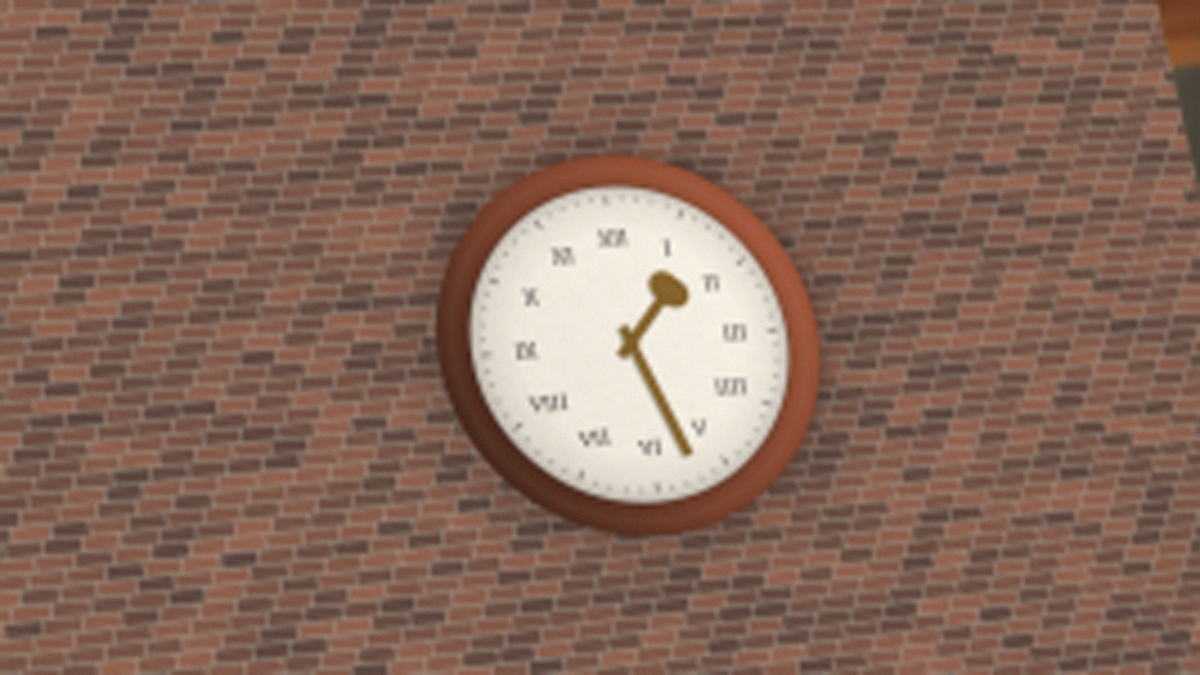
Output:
**1:27**
